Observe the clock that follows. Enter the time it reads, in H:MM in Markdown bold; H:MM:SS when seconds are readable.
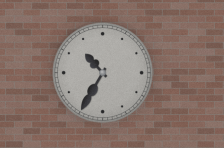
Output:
**10:35**
